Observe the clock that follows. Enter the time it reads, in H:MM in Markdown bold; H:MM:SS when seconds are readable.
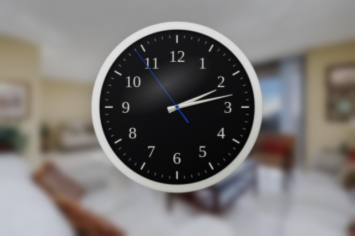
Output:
**2:12:54**
